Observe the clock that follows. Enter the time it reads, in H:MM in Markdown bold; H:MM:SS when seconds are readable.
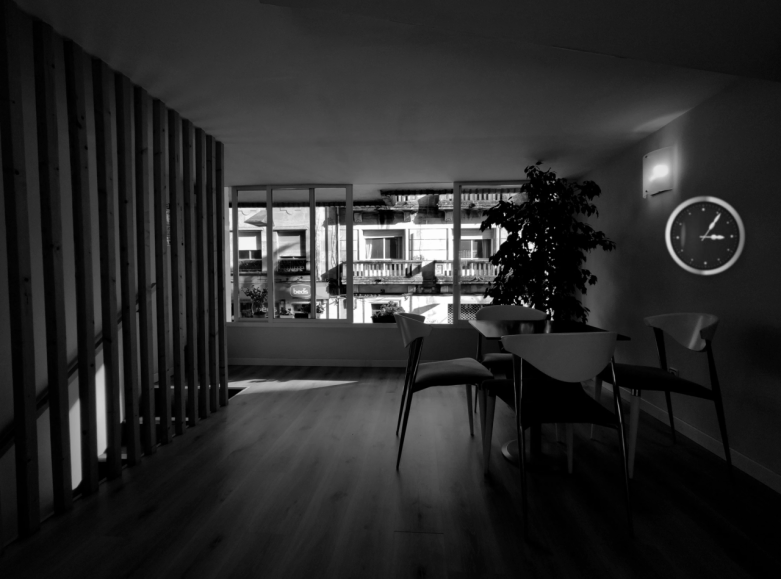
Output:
**3:06**
